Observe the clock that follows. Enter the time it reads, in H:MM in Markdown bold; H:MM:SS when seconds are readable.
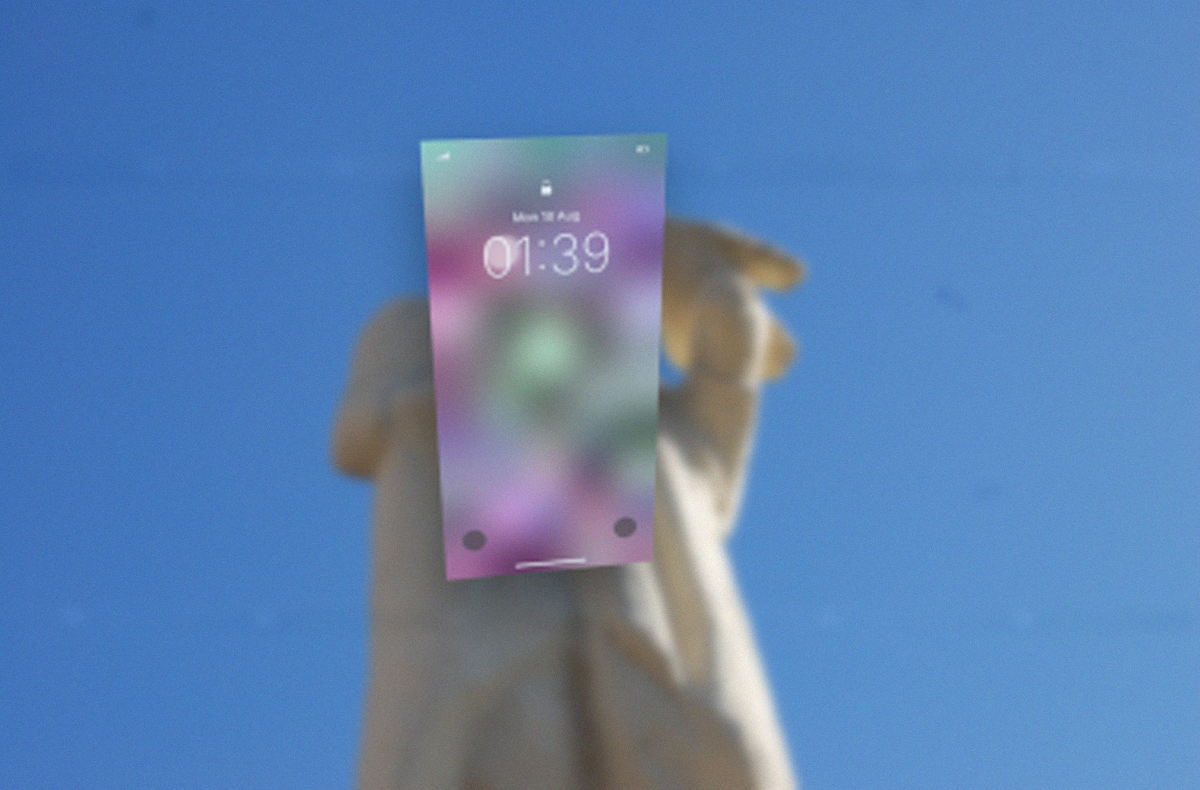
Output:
**1:39**
